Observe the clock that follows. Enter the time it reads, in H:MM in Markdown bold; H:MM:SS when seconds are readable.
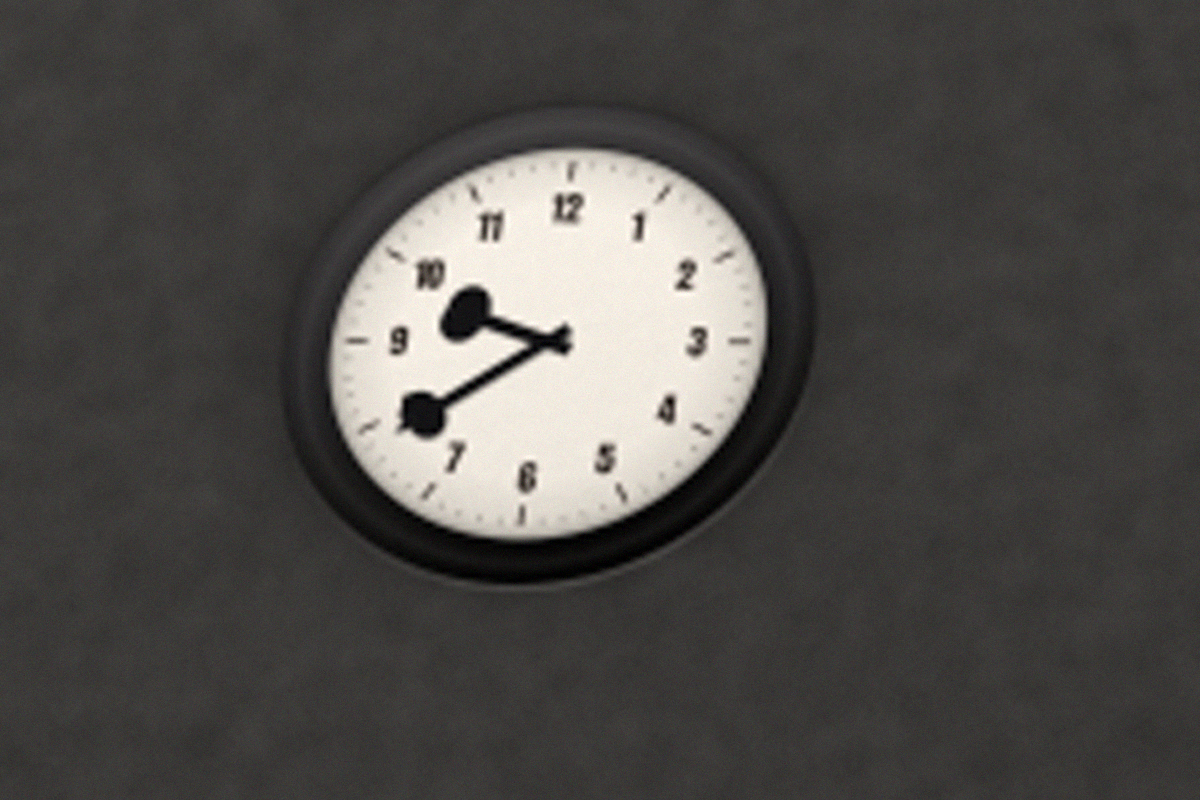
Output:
**9:39**
